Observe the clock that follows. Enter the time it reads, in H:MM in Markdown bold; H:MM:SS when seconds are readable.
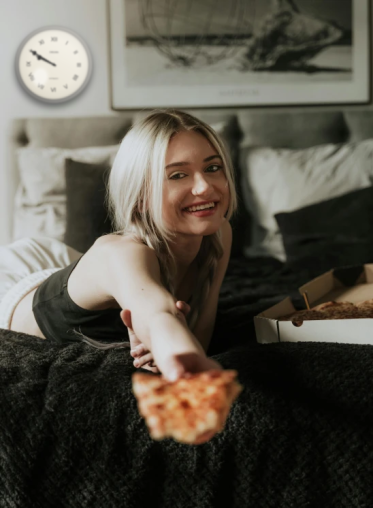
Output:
**9:50**
